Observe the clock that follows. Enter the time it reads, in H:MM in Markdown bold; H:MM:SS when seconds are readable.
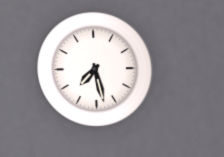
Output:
**7:28**
